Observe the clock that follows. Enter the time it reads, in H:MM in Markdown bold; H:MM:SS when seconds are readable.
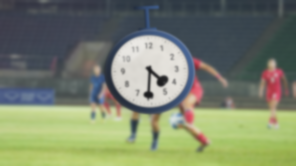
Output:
**4:31**
